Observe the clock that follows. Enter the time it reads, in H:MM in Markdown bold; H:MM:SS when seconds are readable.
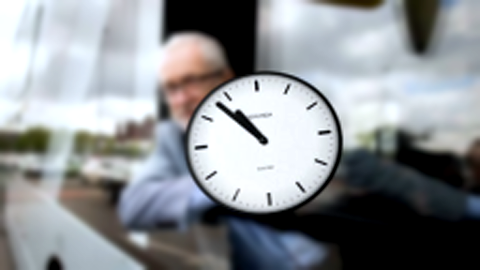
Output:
**10:53**
